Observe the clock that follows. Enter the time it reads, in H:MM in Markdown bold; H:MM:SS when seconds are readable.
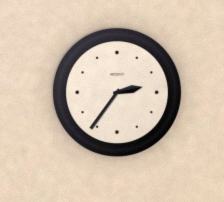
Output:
**2:36**
